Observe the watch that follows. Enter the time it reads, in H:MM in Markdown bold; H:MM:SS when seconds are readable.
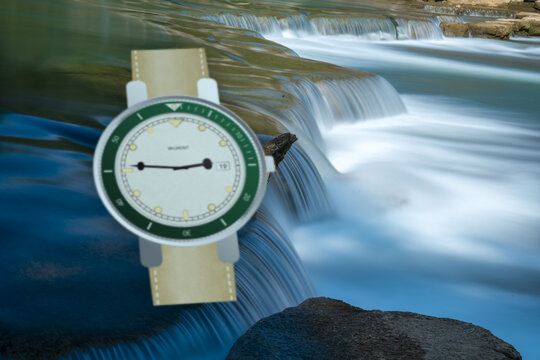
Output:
**2:46**
